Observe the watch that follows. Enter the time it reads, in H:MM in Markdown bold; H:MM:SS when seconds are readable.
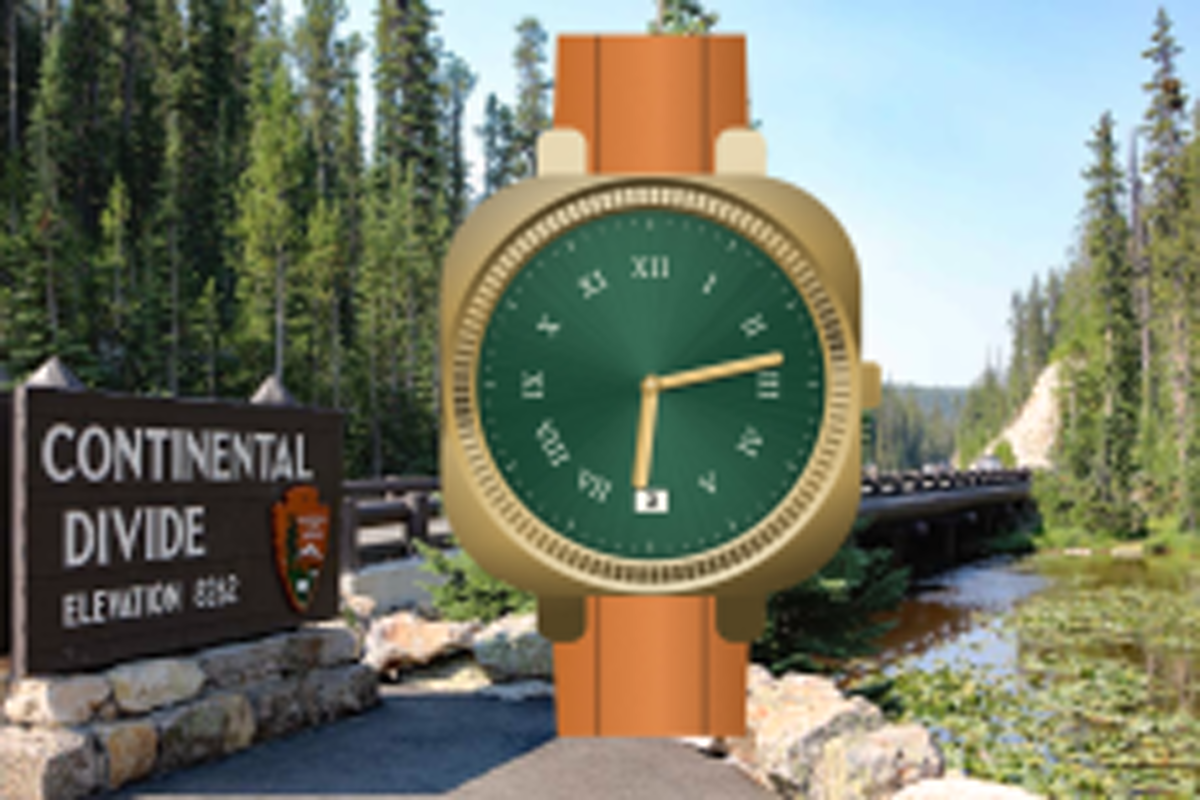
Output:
**6:13**
